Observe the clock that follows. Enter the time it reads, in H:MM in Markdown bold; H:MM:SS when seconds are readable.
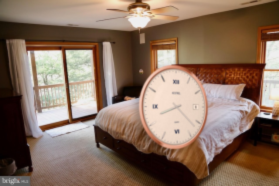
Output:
**8:22**
